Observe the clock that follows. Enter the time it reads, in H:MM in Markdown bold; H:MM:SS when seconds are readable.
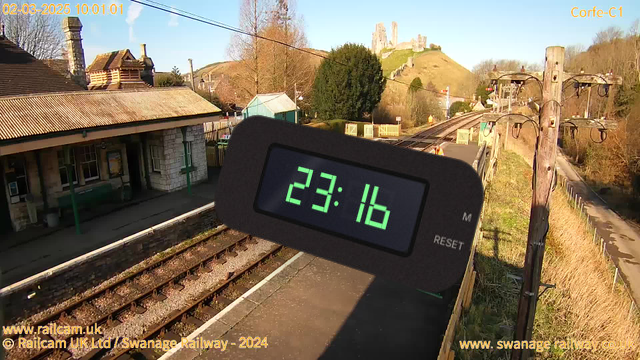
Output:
**23:16**
